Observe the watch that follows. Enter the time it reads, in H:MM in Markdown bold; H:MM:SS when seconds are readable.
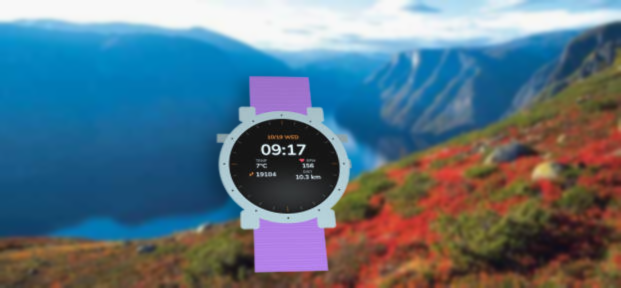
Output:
**9:17**
